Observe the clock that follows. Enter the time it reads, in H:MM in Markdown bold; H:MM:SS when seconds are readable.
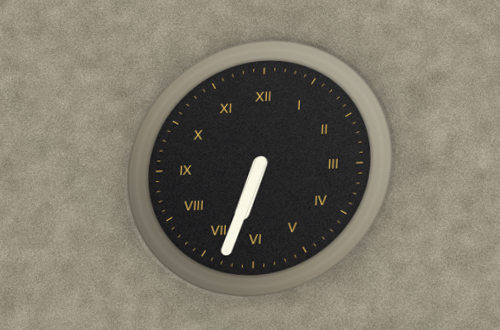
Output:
**6:33**
